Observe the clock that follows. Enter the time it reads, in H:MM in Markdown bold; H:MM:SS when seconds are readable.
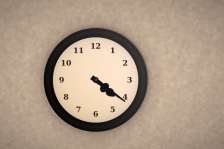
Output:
**4:21**
